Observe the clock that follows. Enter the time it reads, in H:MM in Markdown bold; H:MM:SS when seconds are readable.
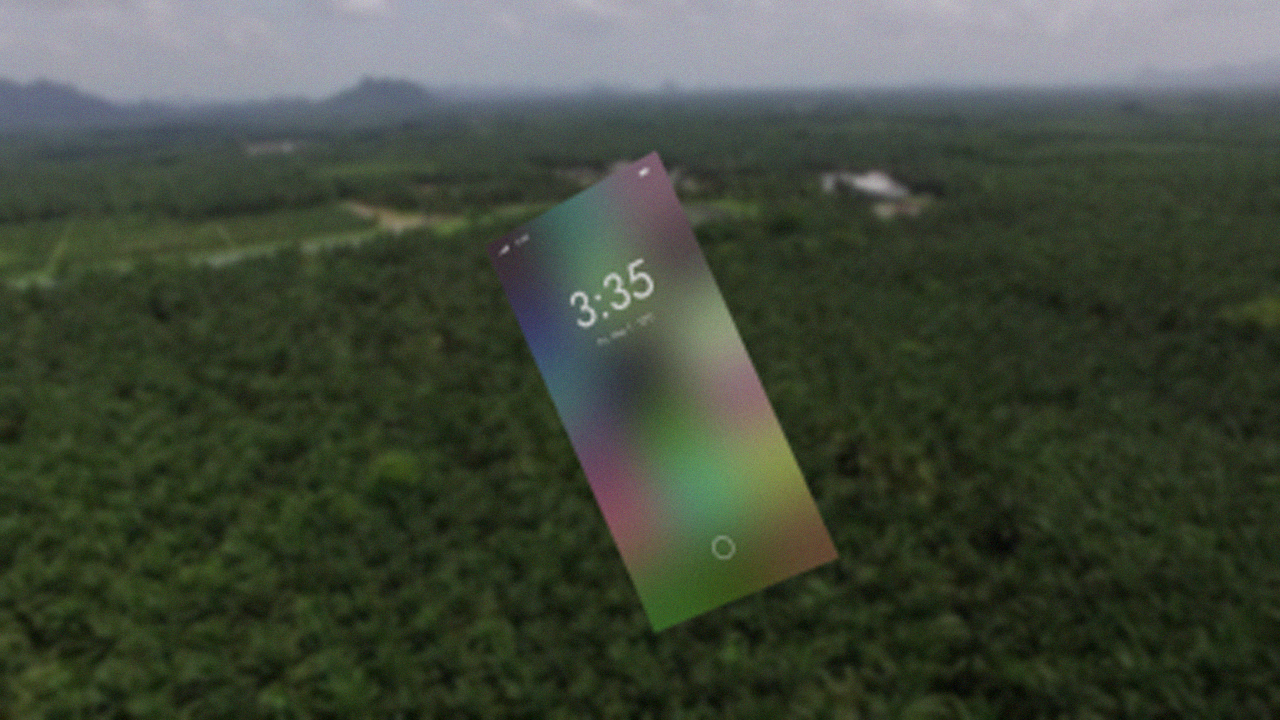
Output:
**3:35**
